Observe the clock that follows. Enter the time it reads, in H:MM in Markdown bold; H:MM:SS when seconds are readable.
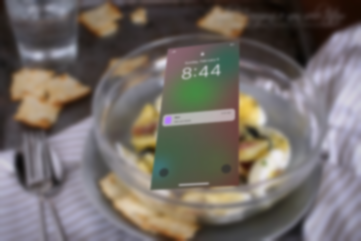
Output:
**8:44**
